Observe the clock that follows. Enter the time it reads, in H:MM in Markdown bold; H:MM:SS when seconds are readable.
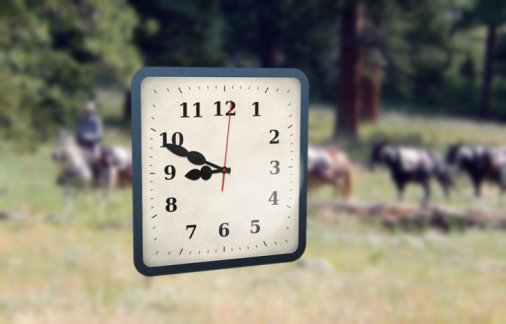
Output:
**8:49:01**
